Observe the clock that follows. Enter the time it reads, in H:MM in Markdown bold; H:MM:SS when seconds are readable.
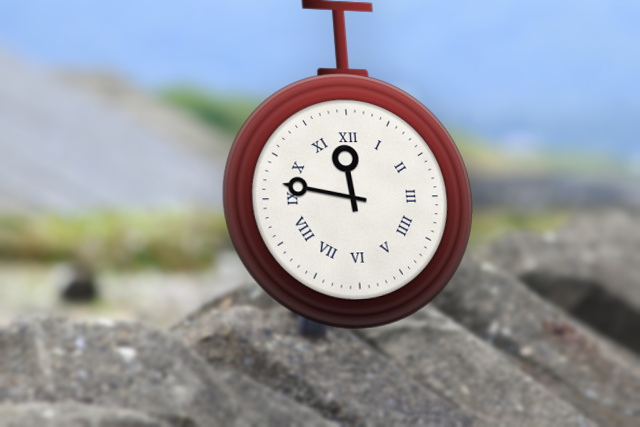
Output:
**11:47**
